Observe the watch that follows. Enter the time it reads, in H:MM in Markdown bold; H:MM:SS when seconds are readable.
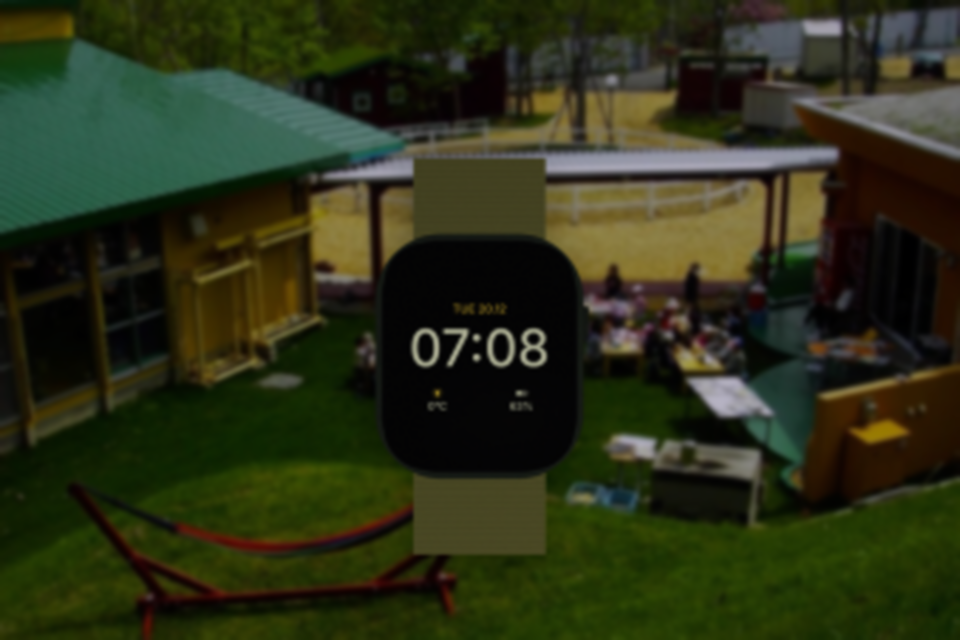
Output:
**7:08**
